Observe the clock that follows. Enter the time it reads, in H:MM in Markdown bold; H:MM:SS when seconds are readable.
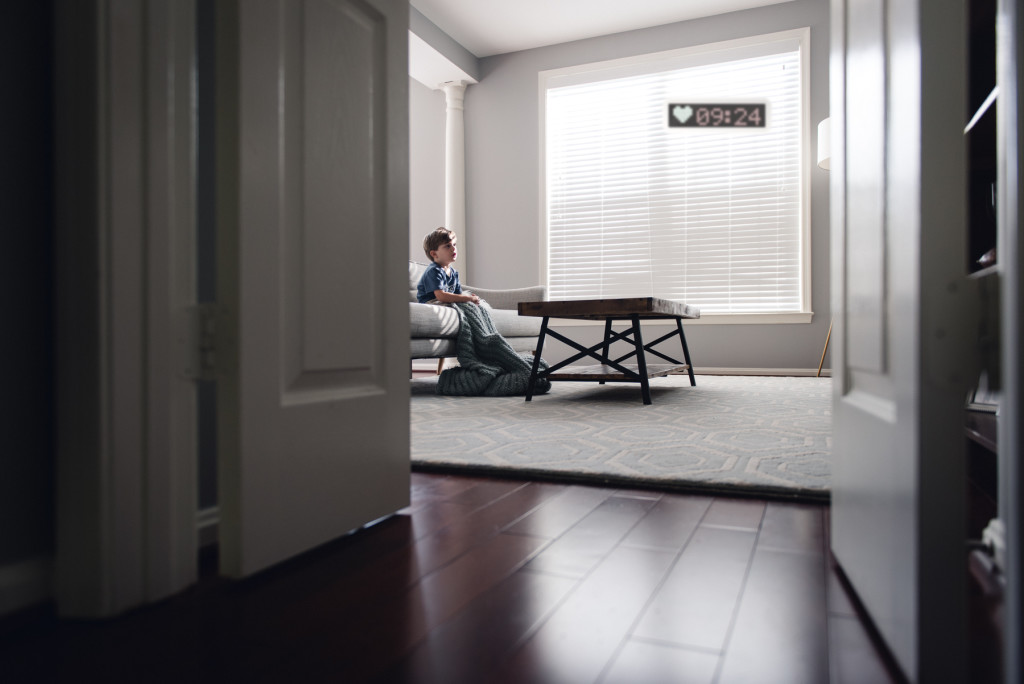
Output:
**9:24**
